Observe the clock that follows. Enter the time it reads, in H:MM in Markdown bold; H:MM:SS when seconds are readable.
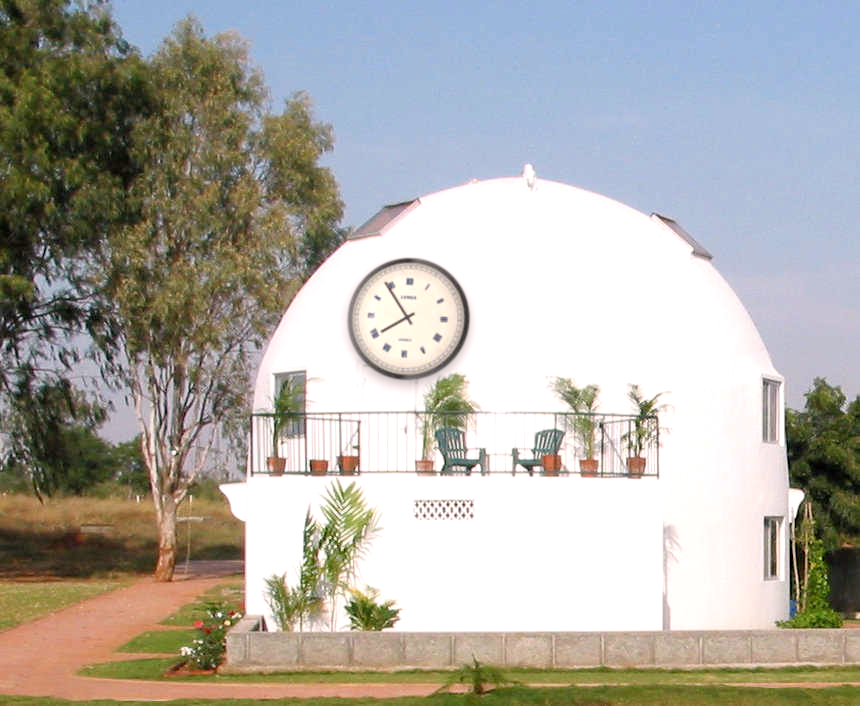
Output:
**7:54**
